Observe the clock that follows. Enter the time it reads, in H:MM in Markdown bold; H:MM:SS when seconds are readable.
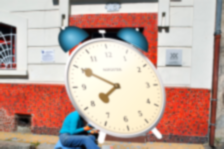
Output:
**7:50**
